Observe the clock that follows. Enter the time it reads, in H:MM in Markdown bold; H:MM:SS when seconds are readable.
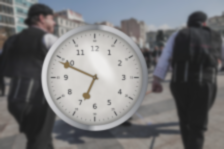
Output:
**6:49**
